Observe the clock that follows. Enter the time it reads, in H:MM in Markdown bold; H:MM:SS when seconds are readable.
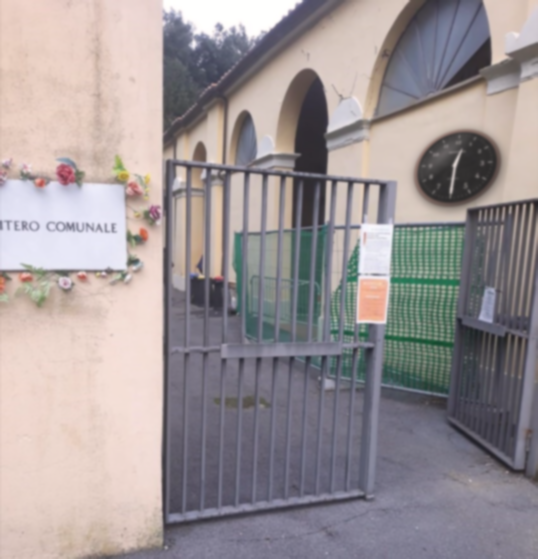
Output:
**12:30**
